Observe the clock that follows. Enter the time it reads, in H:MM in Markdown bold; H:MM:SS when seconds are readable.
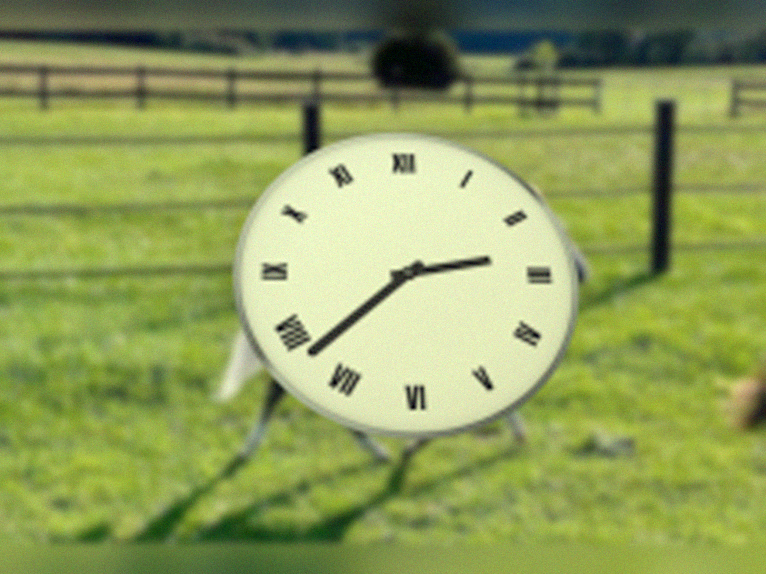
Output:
**2:38**
